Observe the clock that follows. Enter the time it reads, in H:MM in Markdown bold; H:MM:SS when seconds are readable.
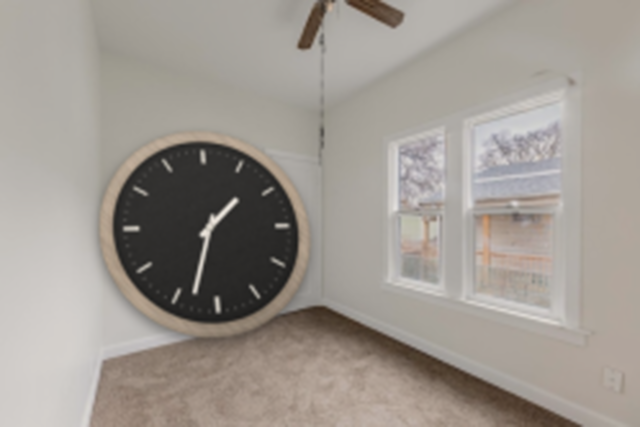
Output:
**1:33**
